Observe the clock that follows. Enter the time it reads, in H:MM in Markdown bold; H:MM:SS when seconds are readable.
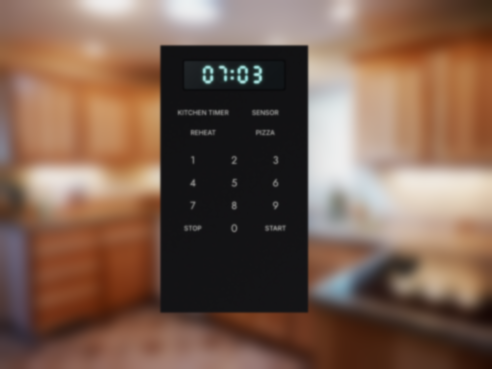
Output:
**7:03**
